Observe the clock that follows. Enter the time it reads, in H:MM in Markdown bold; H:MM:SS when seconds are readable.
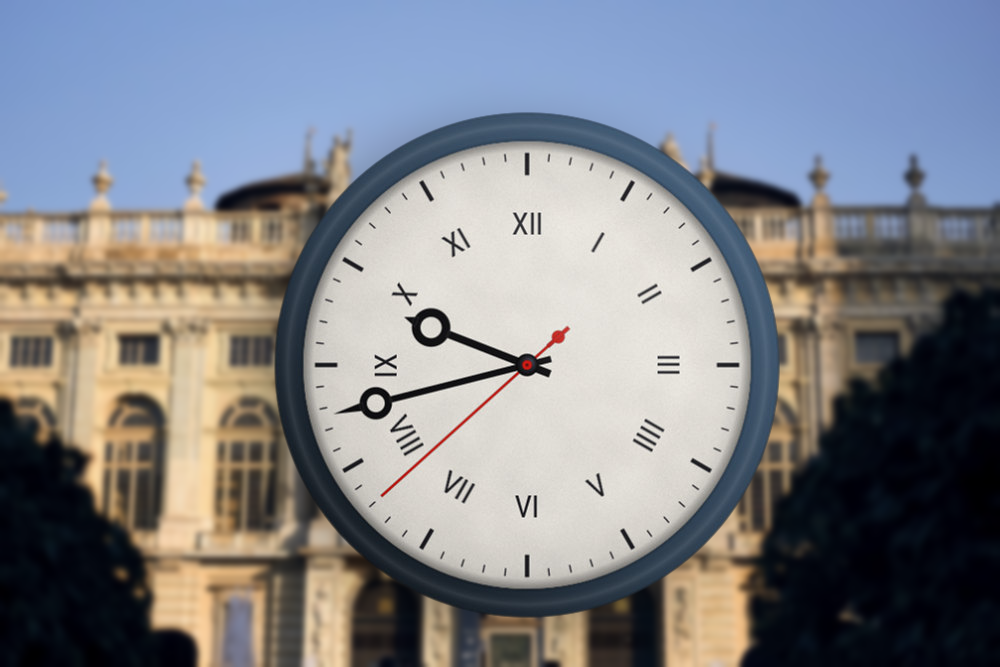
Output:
**9:42:38**
